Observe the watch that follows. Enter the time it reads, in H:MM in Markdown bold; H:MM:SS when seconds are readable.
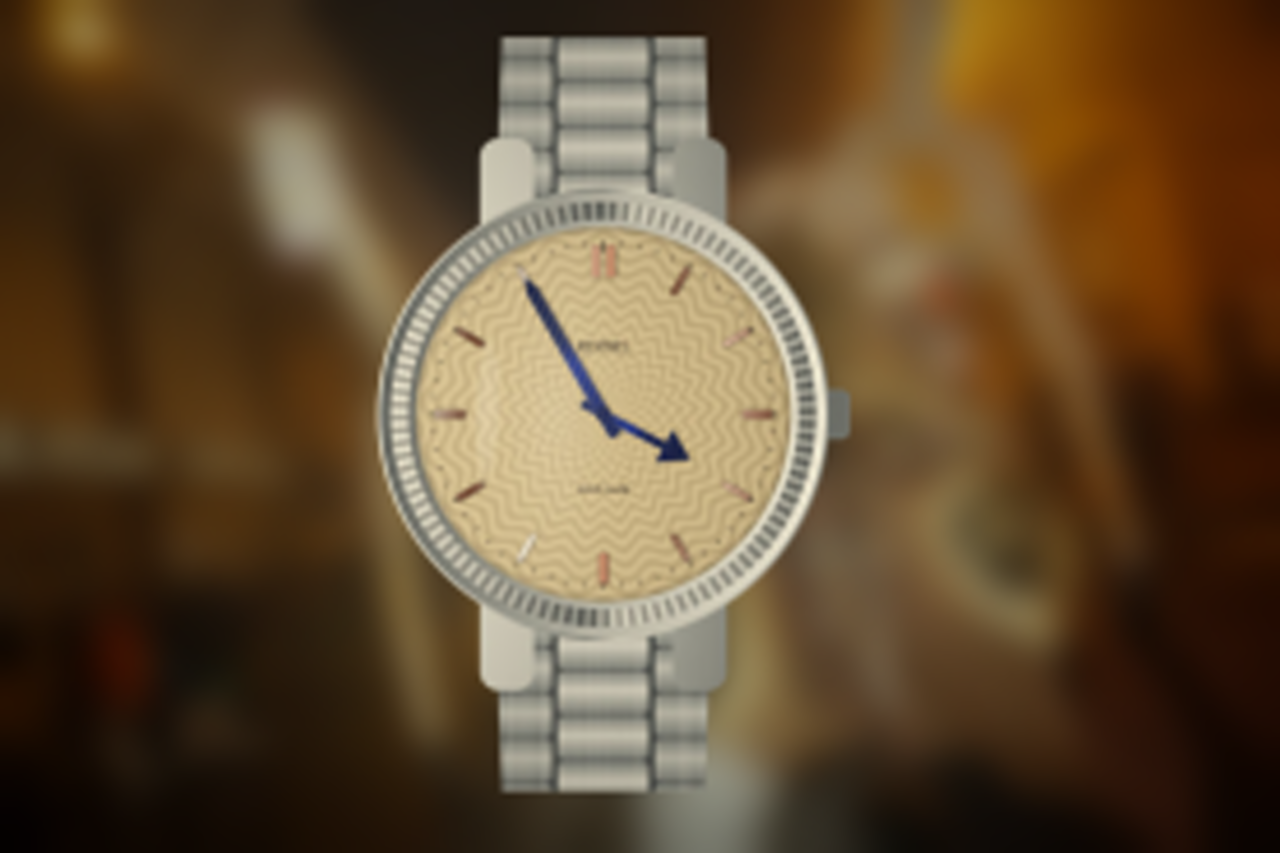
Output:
**3:55**
